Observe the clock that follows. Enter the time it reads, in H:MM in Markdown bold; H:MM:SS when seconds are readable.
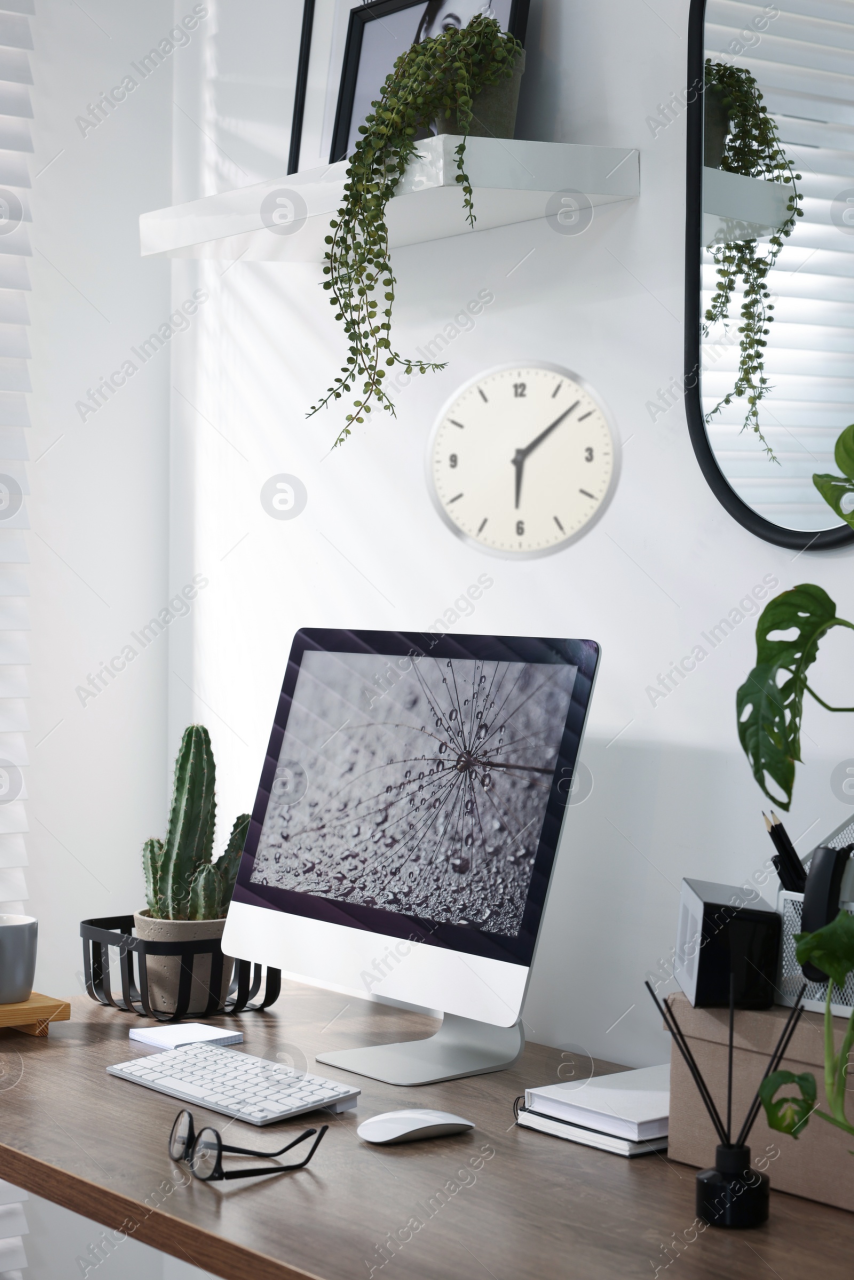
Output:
**6:08**
